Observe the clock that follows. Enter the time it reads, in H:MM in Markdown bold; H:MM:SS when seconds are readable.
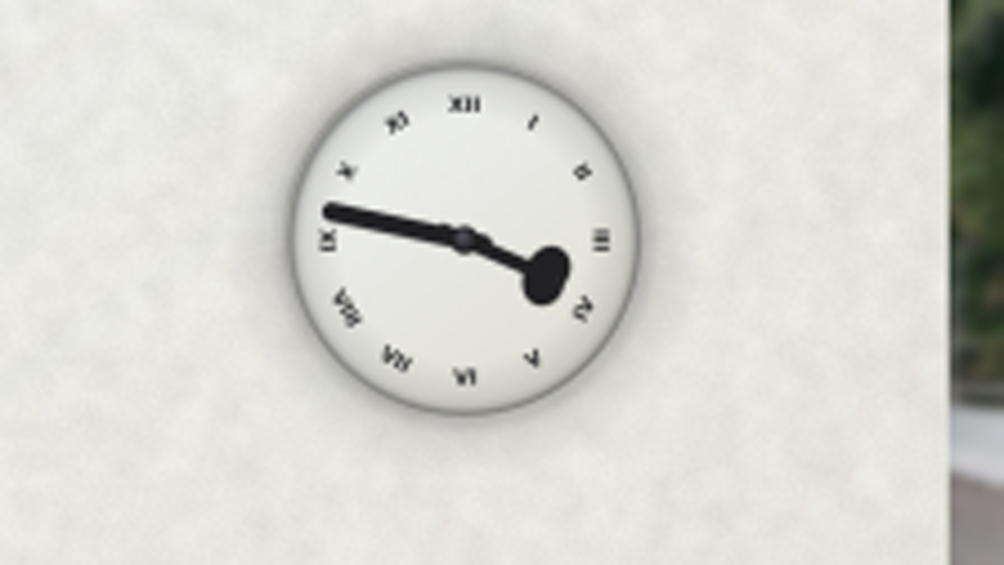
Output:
**3:47**
